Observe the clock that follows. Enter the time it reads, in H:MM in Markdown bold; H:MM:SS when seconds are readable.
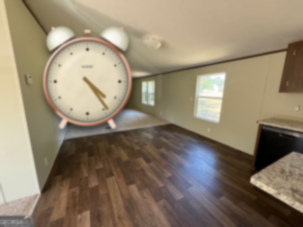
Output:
**4:24**
